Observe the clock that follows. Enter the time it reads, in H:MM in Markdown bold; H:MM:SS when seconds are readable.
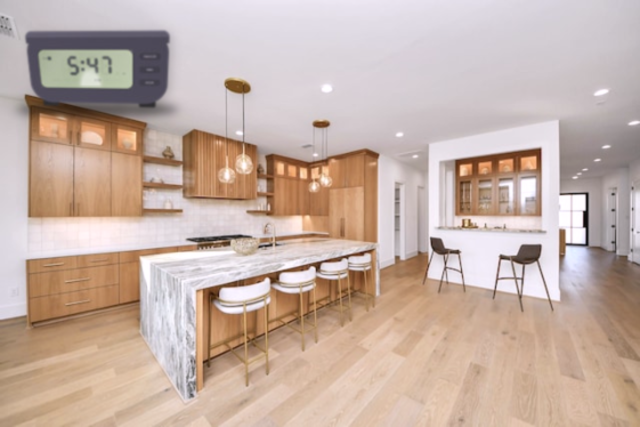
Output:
**5:47**
